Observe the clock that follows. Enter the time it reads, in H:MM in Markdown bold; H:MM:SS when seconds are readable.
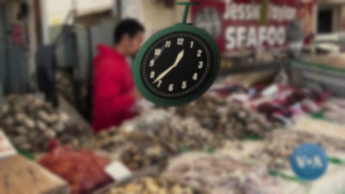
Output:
**12:37**
